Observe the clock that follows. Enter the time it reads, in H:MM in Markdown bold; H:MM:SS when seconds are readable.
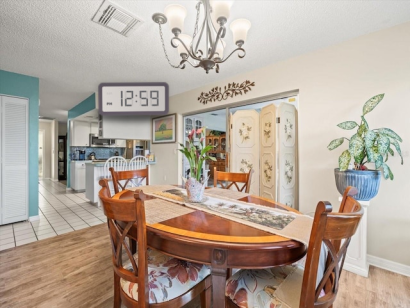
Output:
**12:59**
